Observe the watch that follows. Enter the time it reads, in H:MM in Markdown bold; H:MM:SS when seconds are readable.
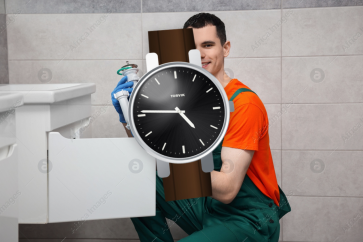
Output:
**4:46**
